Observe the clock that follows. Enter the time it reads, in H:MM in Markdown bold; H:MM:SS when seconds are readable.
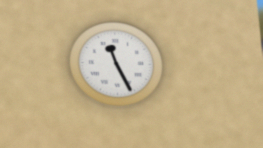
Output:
**11:26**
